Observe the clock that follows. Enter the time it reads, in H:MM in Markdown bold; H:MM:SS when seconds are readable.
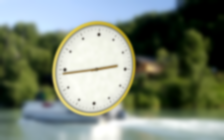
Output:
**2:44**
